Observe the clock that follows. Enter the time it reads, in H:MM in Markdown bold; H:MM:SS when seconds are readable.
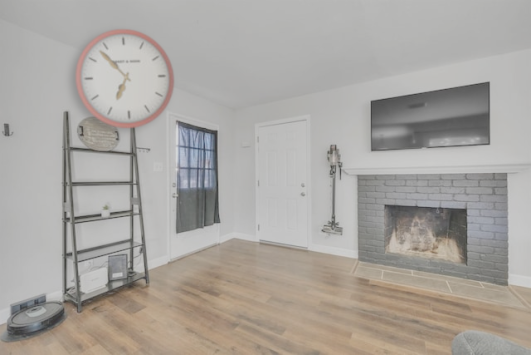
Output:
**6:53**
